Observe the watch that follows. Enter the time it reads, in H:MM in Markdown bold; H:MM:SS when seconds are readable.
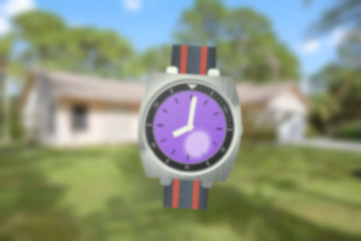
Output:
**8:01**
